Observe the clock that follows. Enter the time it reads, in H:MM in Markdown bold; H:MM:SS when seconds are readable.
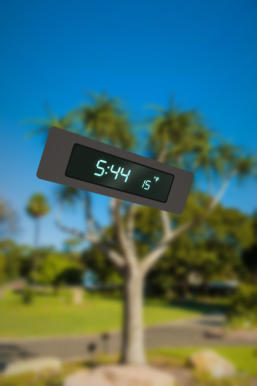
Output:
**5:44**
